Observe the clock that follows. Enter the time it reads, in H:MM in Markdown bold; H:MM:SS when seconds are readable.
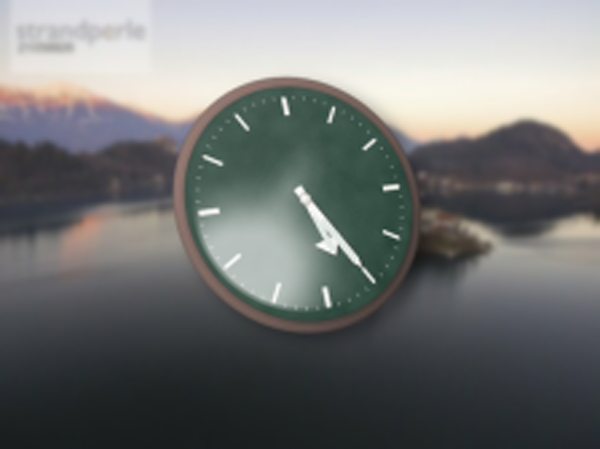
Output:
**5:25**
